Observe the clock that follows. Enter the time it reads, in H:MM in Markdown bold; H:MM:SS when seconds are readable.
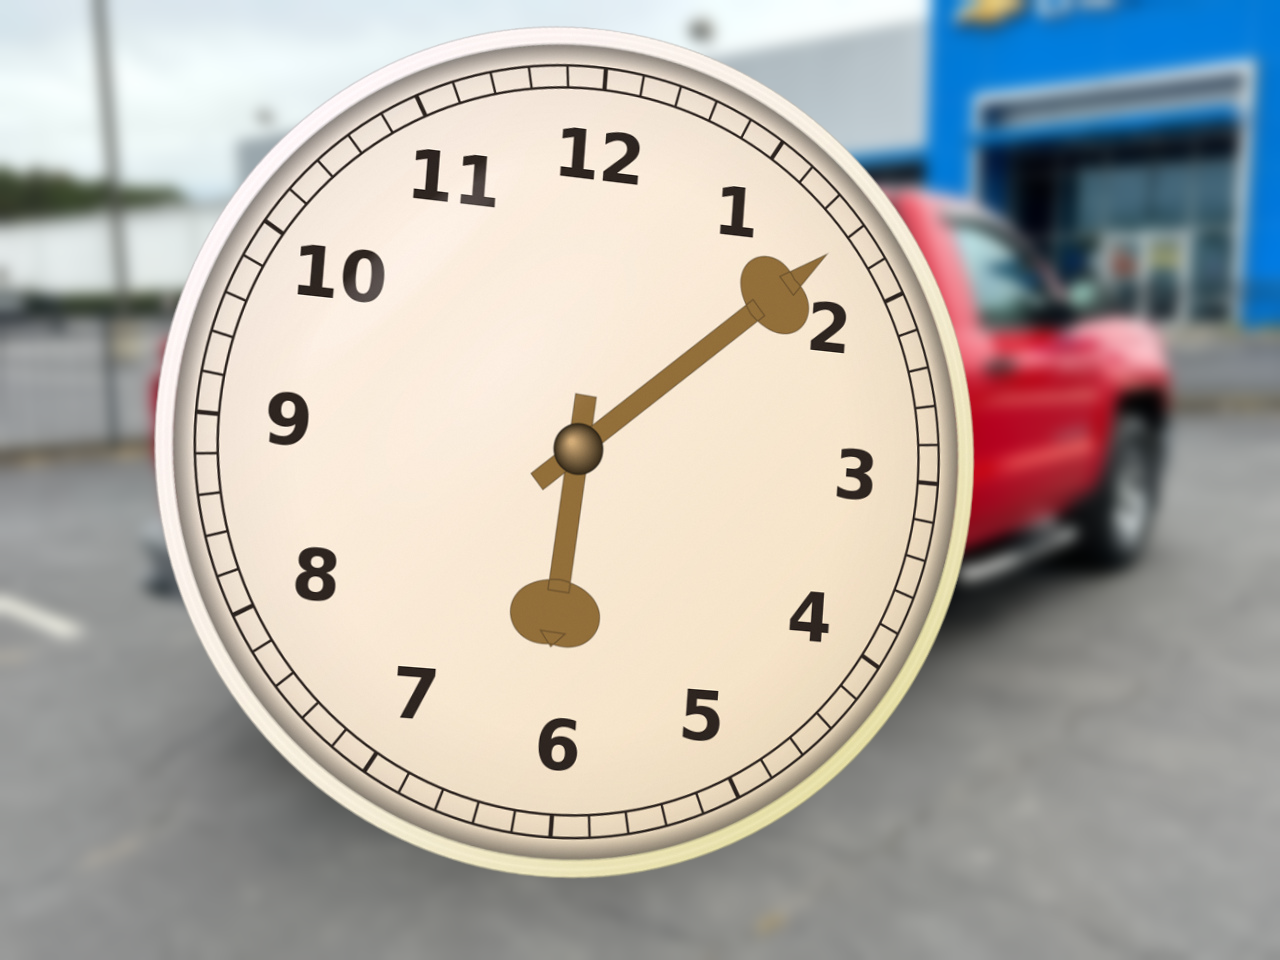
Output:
**6:08**
